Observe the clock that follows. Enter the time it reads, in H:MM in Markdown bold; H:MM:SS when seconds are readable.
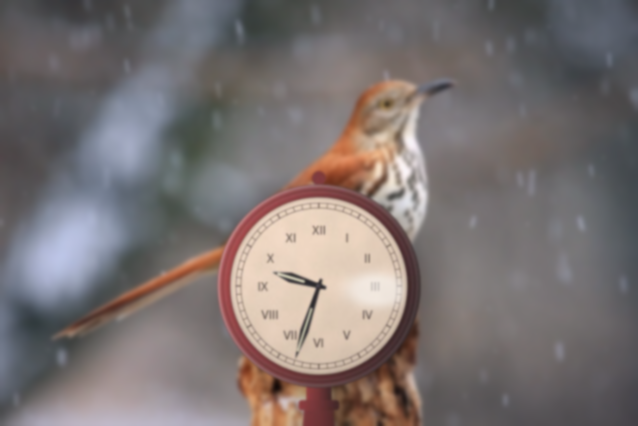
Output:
**9:33**
